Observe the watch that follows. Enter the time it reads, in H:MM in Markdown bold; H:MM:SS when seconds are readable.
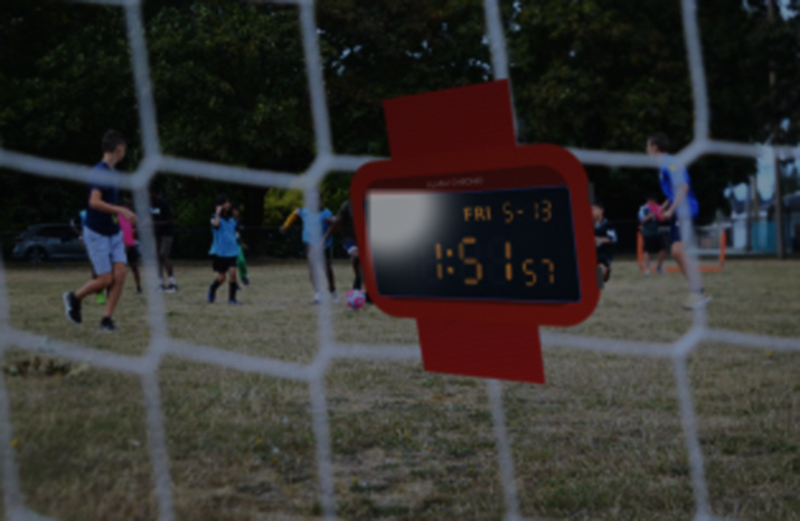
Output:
**1:51:57**
